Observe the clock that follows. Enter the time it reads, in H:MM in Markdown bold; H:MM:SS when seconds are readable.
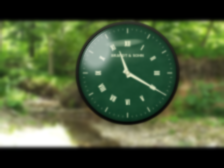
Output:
**11:20**
